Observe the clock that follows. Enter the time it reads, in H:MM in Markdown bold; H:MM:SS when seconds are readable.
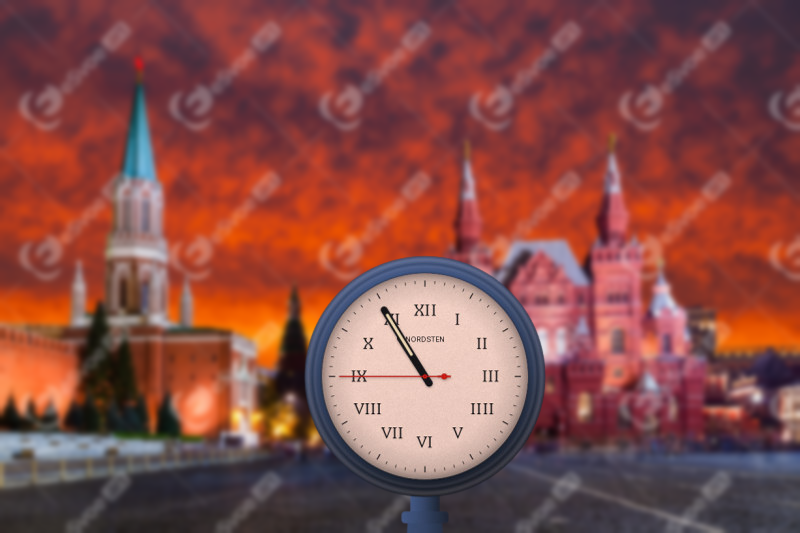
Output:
**10:54:45**
